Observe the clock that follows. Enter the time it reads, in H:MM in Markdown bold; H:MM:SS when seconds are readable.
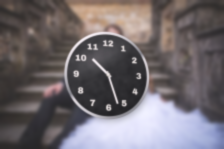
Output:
**10:27**
